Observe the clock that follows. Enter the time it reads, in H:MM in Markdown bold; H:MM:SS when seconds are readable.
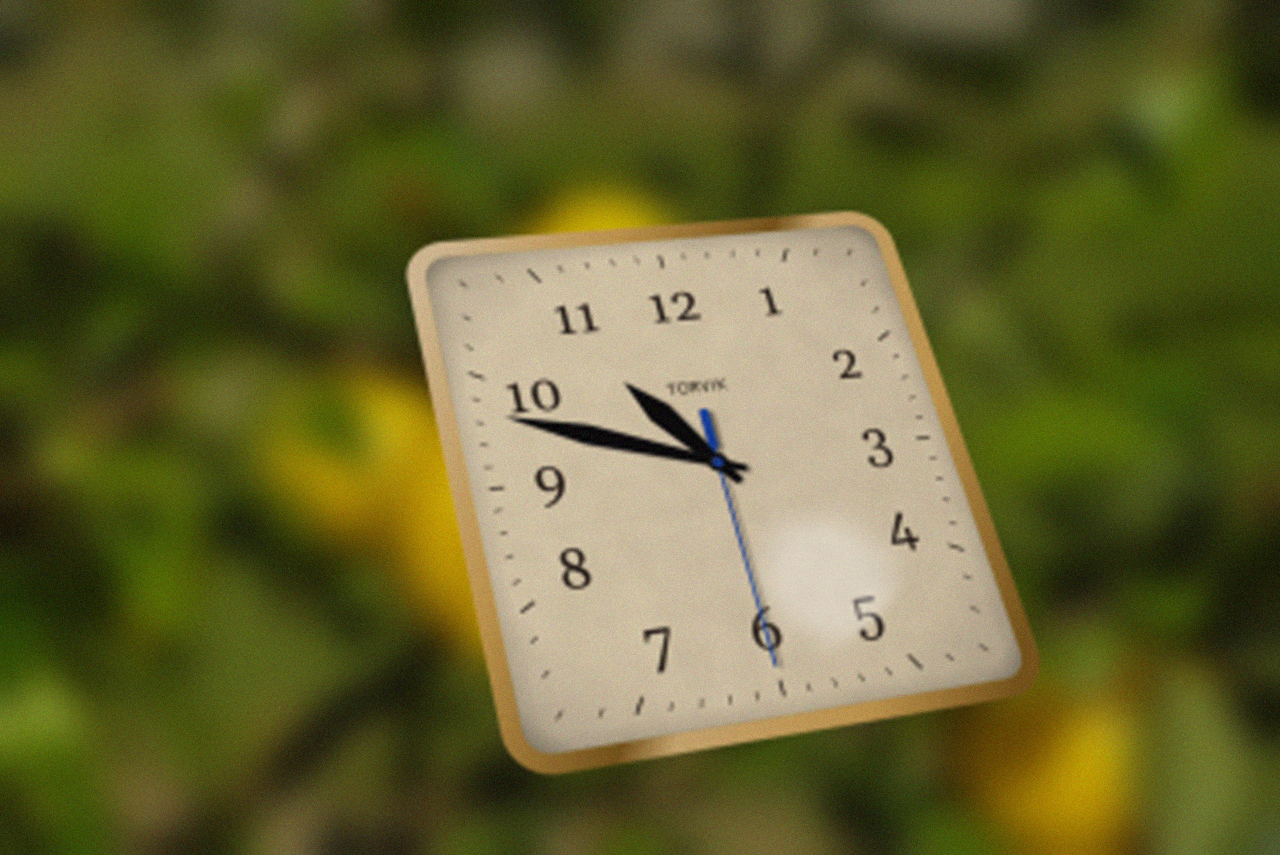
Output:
**10:48:30**
